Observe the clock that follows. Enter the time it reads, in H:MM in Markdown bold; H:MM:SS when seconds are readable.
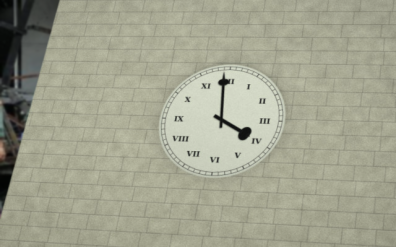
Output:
**3:59**
